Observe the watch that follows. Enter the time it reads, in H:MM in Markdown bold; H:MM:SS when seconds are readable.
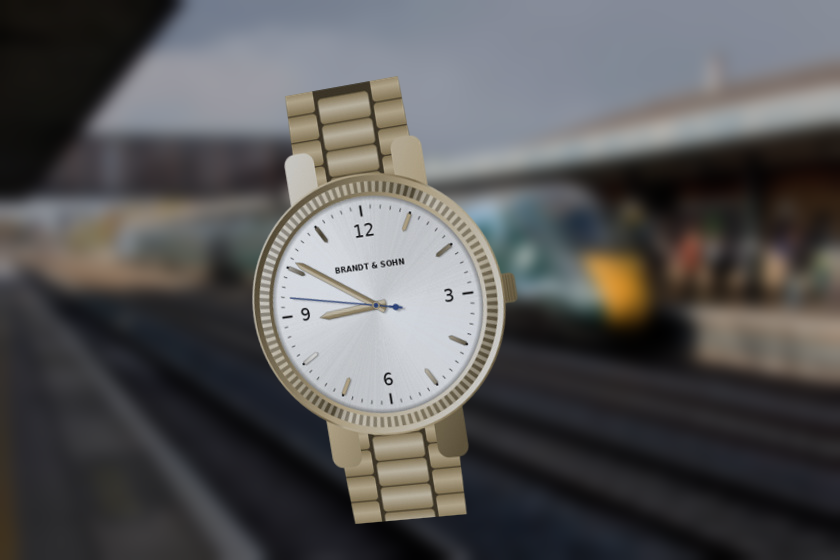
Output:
**8:50:47**
